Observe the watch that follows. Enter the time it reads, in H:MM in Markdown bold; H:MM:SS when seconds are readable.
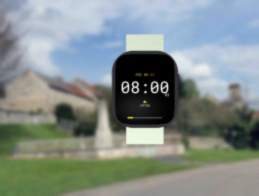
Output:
**8:00**
